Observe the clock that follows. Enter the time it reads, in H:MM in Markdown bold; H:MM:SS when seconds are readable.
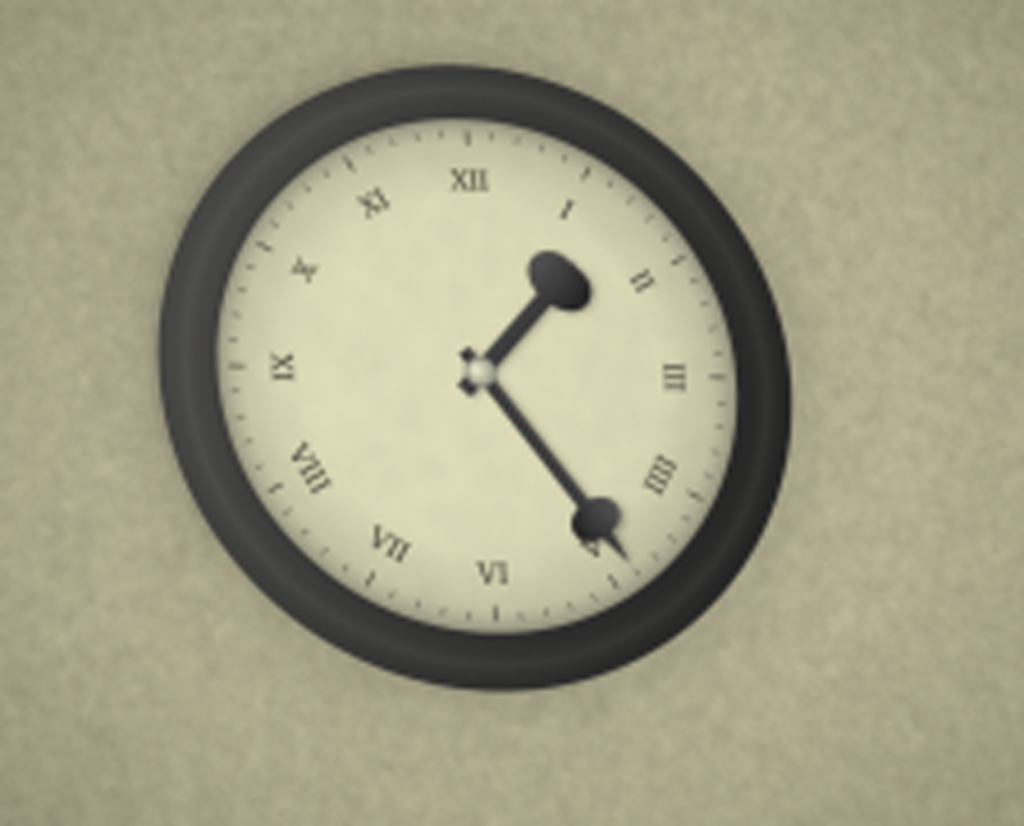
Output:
**1:24**
